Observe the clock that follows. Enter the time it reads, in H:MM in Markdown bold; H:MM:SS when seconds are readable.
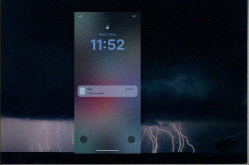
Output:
**11:52**
